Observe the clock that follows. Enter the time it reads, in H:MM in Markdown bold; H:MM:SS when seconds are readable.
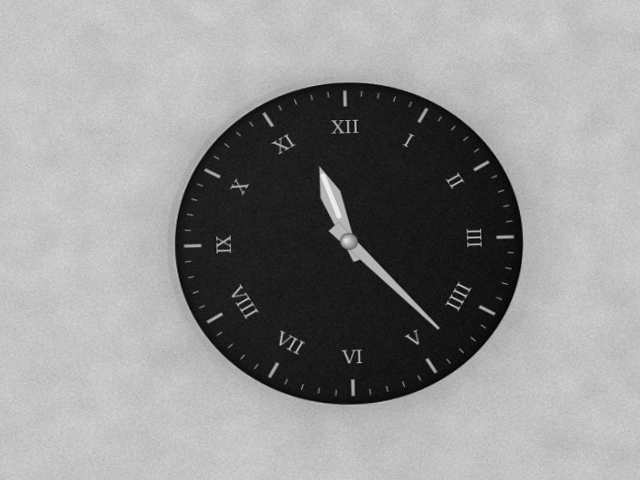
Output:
**11:23**
